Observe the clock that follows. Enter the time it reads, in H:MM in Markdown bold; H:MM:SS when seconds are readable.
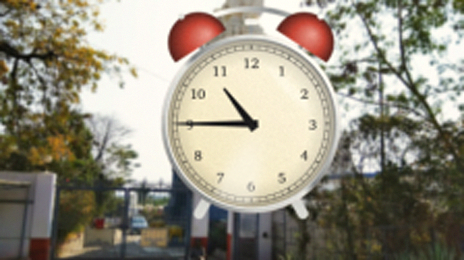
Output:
**10:45**
